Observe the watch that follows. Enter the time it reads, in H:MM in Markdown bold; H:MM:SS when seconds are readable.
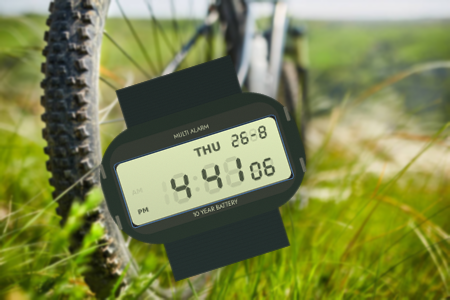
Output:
**4:41:06**
